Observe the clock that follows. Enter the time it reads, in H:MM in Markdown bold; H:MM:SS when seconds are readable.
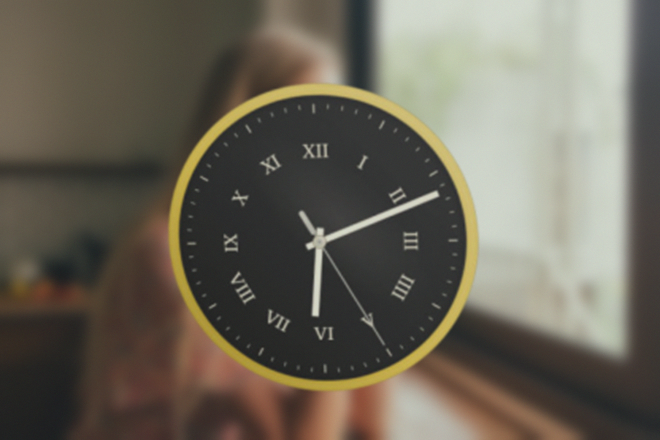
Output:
**6:11:25**
